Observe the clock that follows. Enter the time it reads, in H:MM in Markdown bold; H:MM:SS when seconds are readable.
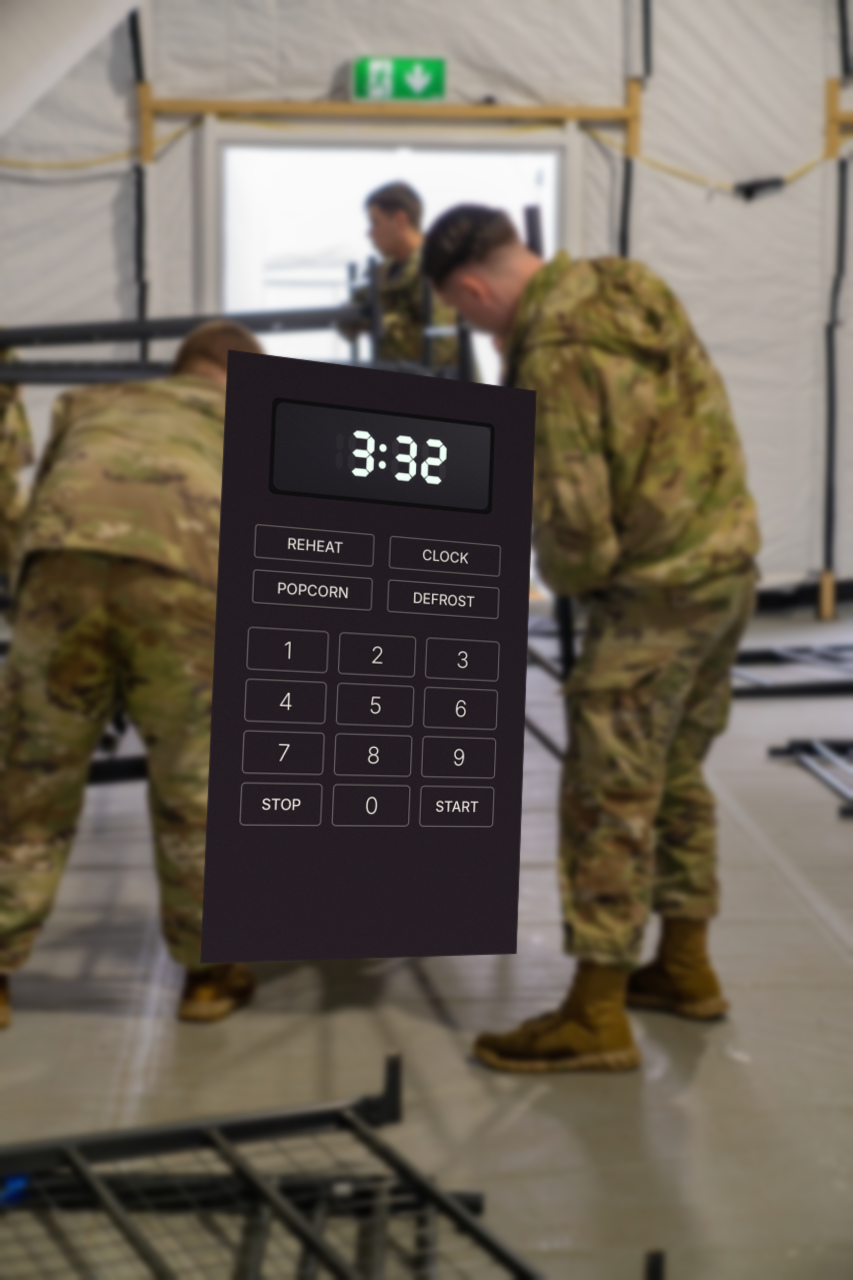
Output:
**3:32**
